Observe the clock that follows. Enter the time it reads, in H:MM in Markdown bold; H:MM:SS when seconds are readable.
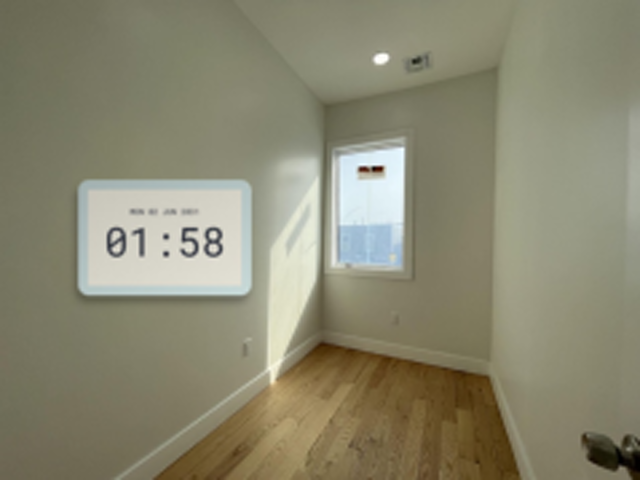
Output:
**1:58**
